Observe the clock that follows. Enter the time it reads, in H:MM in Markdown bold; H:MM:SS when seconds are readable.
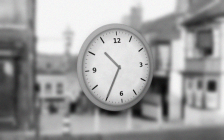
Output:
**10:35**
